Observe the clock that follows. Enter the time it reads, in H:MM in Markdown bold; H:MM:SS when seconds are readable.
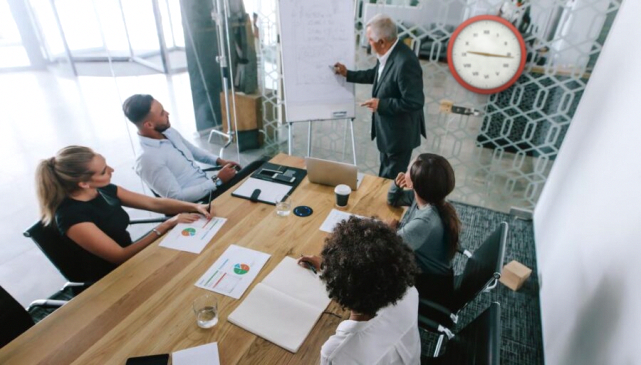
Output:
**9:16**
